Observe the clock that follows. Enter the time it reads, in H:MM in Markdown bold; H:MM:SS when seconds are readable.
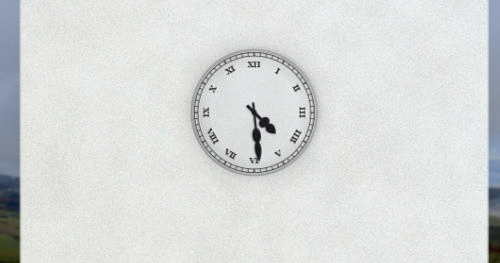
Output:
**4:29**
